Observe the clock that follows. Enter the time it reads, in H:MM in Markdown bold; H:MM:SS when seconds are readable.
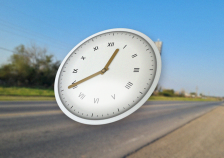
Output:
**12:40**
